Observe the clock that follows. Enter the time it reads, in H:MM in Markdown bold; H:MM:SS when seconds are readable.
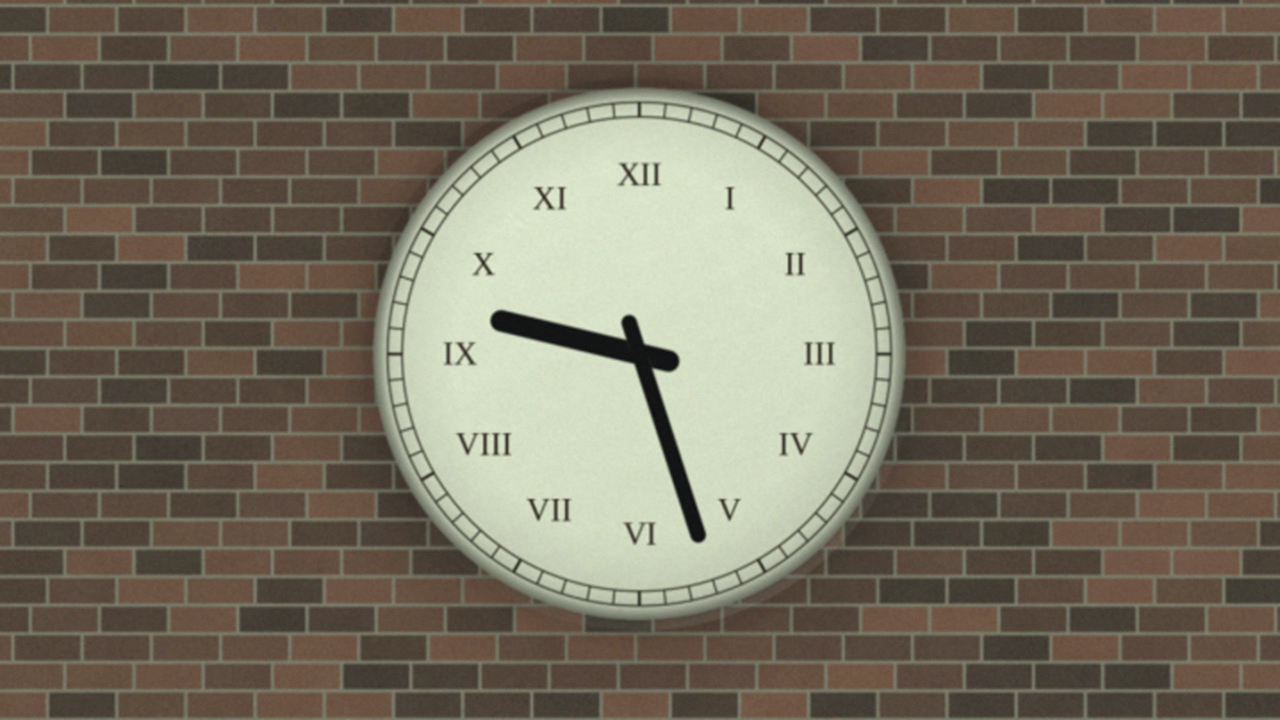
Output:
**9:27**
